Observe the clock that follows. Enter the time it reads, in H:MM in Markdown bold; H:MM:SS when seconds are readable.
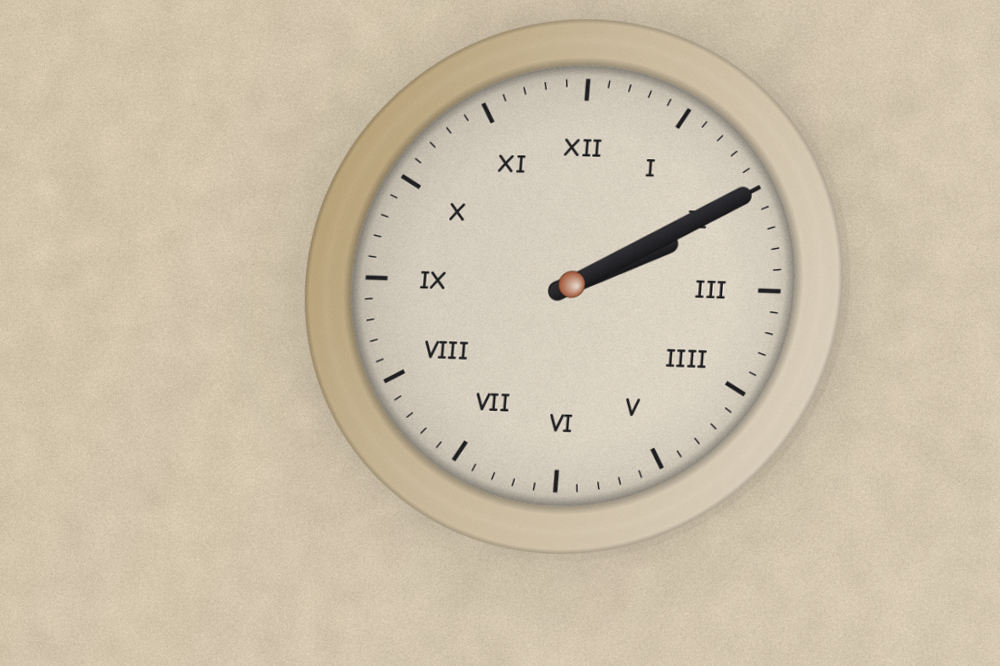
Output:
**2:10**
